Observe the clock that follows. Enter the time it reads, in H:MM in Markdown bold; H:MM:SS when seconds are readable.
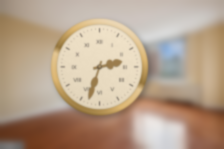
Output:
**2:33**
